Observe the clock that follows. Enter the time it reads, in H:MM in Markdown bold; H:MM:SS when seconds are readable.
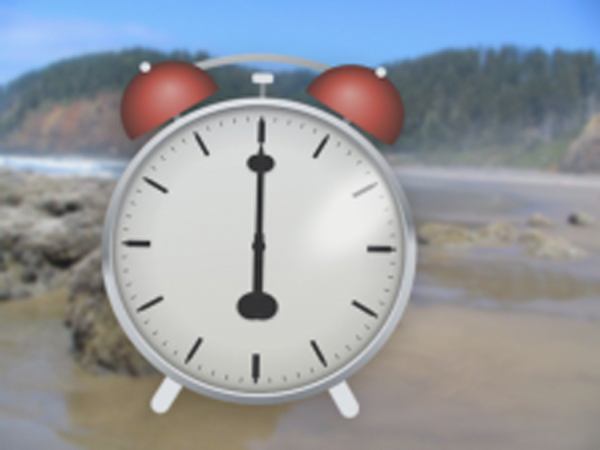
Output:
**6:00**
